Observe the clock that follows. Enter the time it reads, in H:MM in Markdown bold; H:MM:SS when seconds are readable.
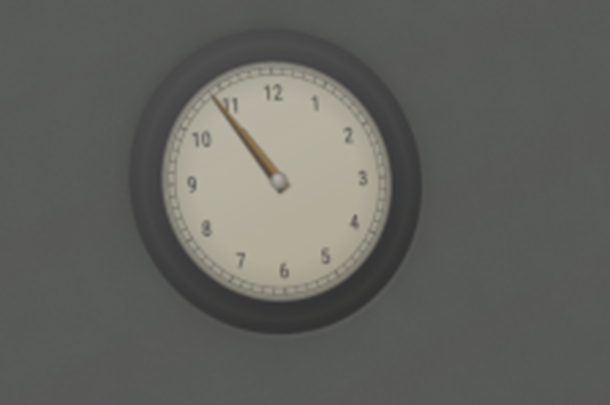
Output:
**10:54**
